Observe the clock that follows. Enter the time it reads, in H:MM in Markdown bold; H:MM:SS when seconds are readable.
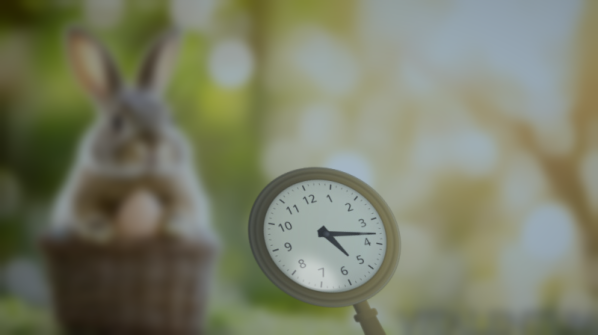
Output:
**5:18**
